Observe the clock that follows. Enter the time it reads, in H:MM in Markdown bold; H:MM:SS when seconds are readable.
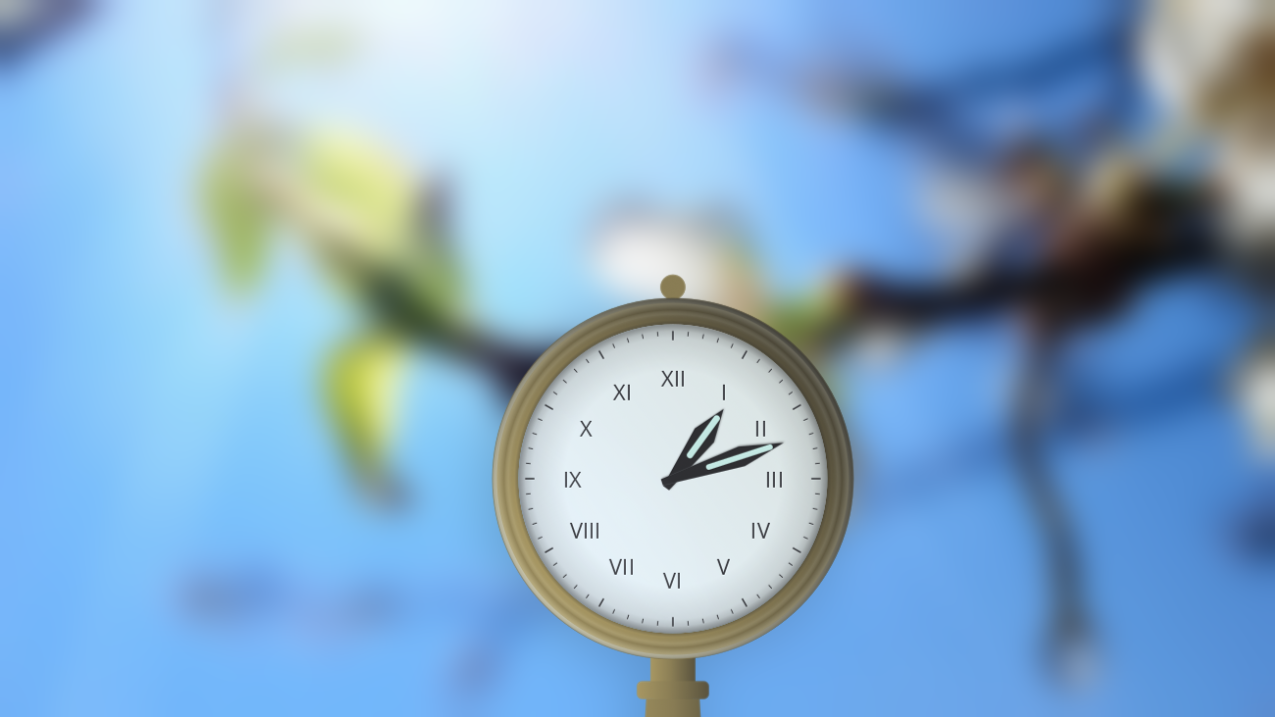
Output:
**1:12**
